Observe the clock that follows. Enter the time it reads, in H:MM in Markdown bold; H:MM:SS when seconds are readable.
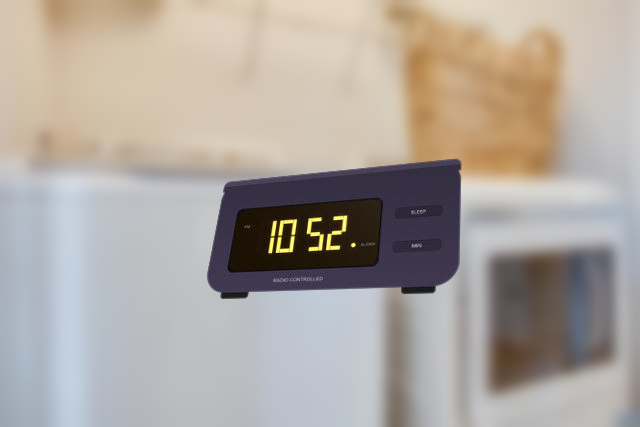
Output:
**10:52**
